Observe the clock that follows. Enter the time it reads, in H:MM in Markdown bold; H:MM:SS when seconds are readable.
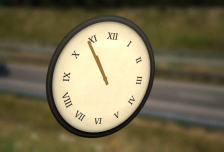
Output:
**10:54**
